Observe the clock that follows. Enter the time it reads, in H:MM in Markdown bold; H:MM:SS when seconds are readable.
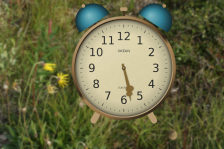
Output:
**5:28**
